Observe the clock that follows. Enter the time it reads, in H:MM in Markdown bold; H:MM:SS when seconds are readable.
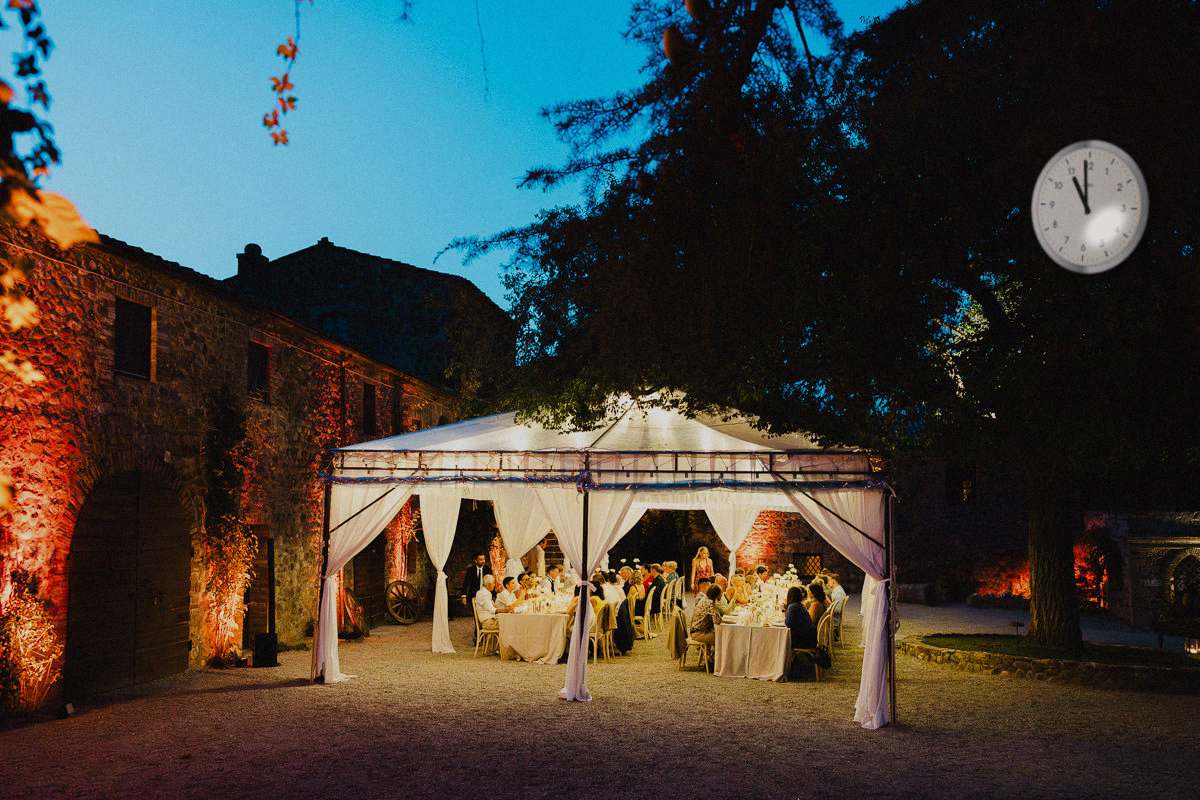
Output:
**10:59**
